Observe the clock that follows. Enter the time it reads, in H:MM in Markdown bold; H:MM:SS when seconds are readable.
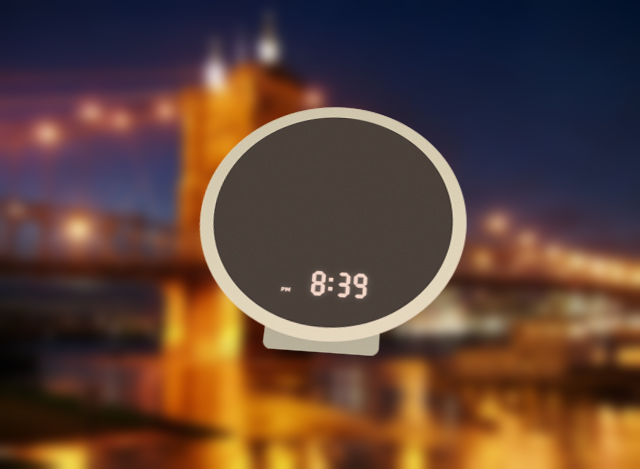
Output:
**8:39**
